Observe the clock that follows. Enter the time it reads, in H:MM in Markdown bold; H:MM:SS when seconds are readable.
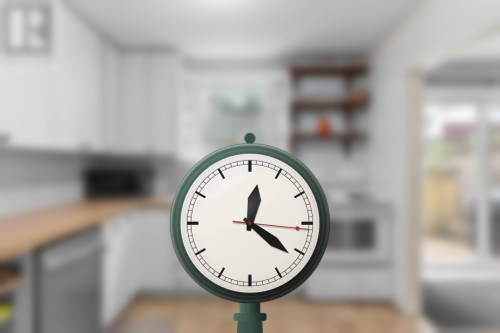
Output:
**12:21:16**
